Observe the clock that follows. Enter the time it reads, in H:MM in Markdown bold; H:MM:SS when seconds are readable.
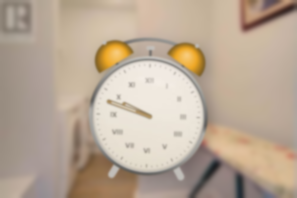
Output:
**9:48**
